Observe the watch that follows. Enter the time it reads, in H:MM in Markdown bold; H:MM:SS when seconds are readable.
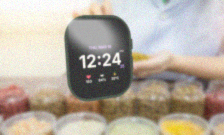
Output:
**12:24**
